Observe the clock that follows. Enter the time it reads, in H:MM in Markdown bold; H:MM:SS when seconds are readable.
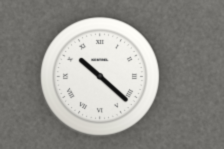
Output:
**10:22**
